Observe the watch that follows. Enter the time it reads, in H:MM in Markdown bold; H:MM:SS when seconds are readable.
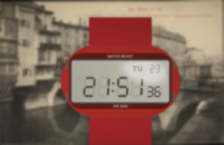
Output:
**21:51:36**
